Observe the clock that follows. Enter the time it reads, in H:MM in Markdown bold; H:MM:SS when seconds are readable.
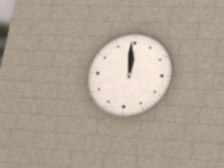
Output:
**11:59**
